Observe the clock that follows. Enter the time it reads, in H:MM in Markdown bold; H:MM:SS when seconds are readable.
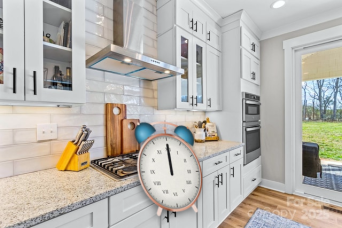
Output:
**12:00**
